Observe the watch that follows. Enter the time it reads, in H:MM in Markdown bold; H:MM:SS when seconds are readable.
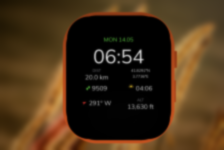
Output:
**6:54**
